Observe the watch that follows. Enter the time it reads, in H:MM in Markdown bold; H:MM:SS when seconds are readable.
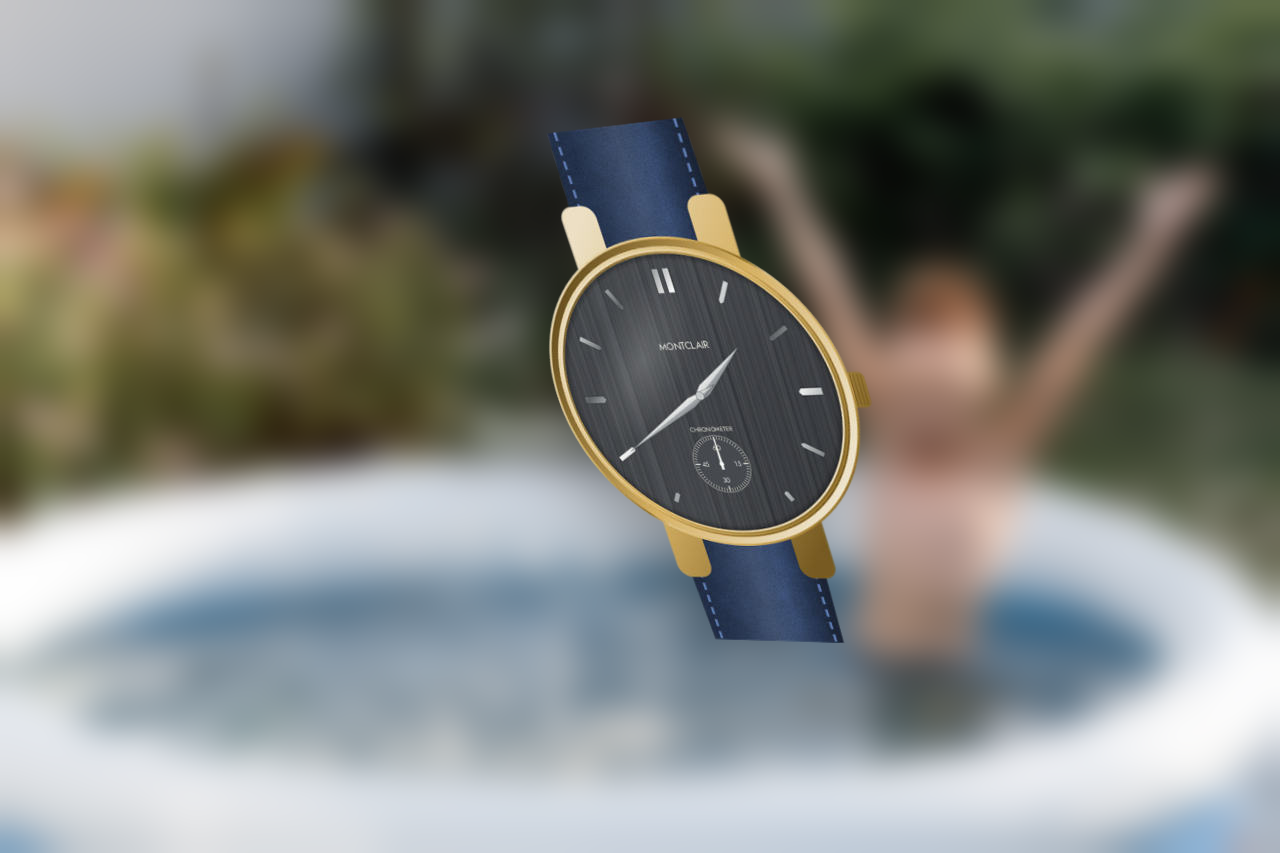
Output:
**1:40**
